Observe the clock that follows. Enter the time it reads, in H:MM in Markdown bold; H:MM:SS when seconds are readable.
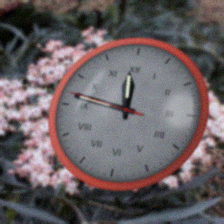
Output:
**11:46:47**
